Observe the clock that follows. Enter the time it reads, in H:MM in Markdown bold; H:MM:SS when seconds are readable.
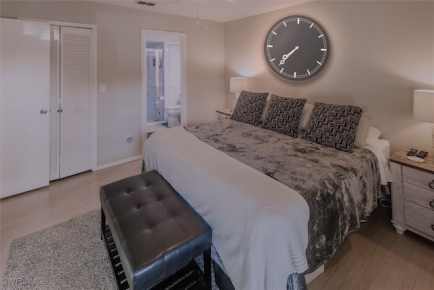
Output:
**7:37**
